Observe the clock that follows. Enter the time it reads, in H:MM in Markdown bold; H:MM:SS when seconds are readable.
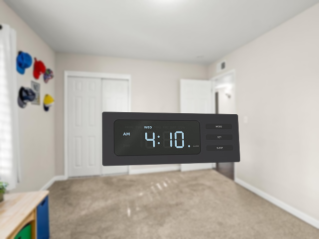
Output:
**4:10**
